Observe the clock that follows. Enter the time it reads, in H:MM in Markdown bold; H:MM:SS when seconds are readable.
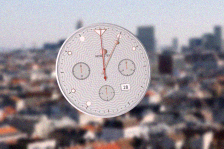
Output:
**12:05**
